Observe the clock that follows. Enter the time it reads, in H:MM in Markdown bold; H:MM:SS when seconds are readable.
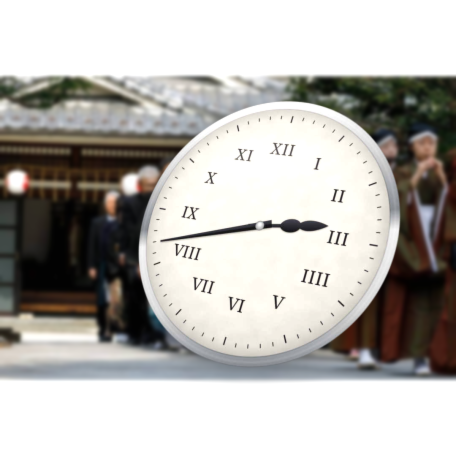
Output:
**2:42**
